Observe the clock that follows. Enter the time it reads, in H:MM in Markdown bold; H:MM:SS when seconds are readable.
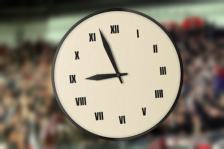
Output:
**8:57**
